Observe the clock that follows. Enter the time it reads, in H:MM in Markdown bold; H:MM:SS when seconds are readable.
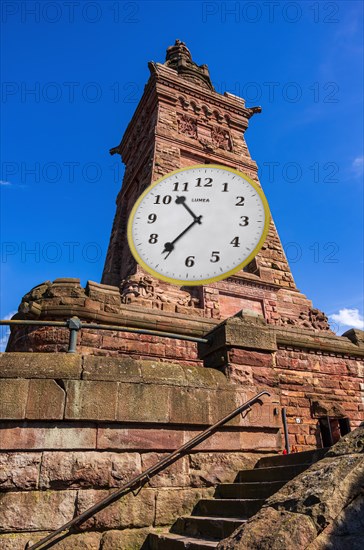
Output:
**10:36**
